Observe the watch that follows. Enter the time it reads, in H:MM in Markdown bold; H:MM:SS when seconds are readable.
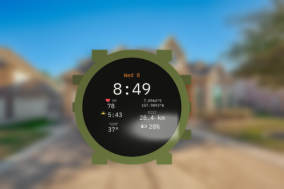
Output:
**8:49**
